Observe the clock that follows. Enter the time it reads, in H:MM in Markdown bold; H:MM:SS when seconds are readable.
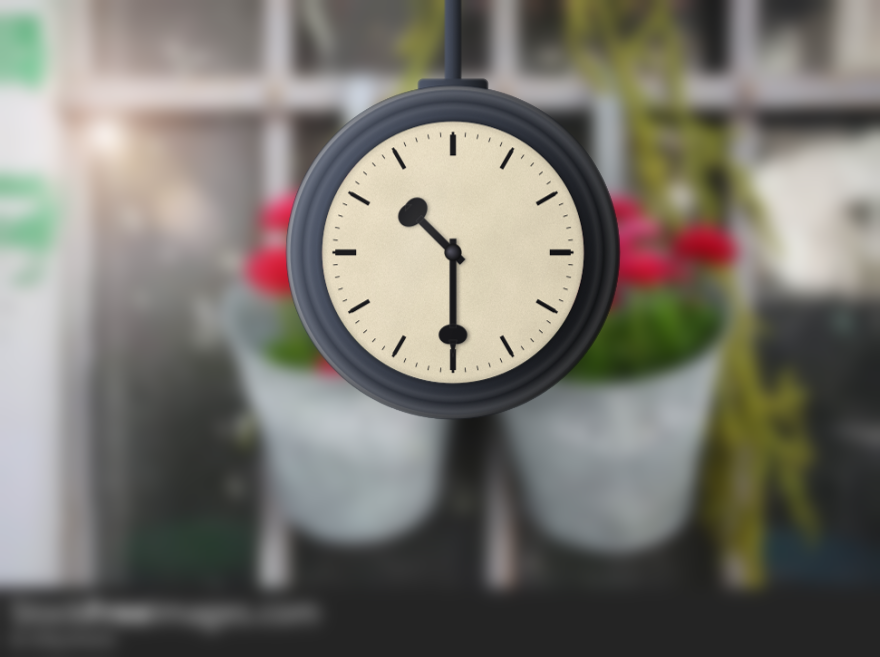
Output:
**10:30**
